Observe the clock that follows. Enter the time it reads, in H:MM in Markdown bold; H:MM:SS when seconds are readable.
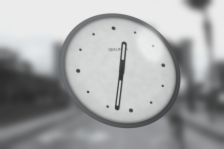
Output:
**12:33**
